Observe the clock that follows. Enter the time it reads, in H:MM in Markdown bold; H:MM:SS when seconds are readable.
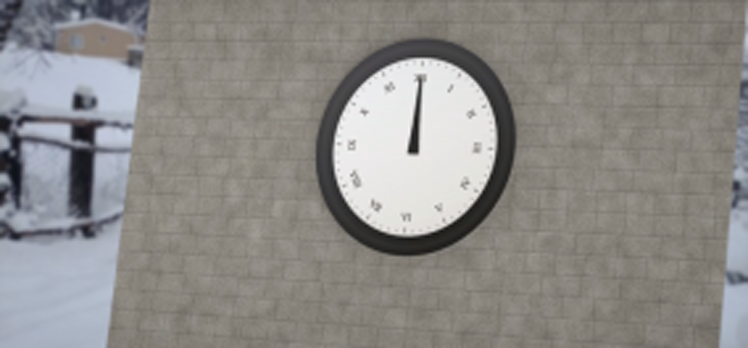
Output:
**12:00**
